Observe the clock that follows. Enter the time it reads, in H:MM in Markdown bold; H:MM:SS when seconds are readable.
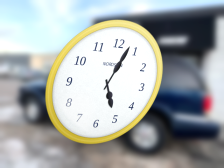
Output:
**5:03**
